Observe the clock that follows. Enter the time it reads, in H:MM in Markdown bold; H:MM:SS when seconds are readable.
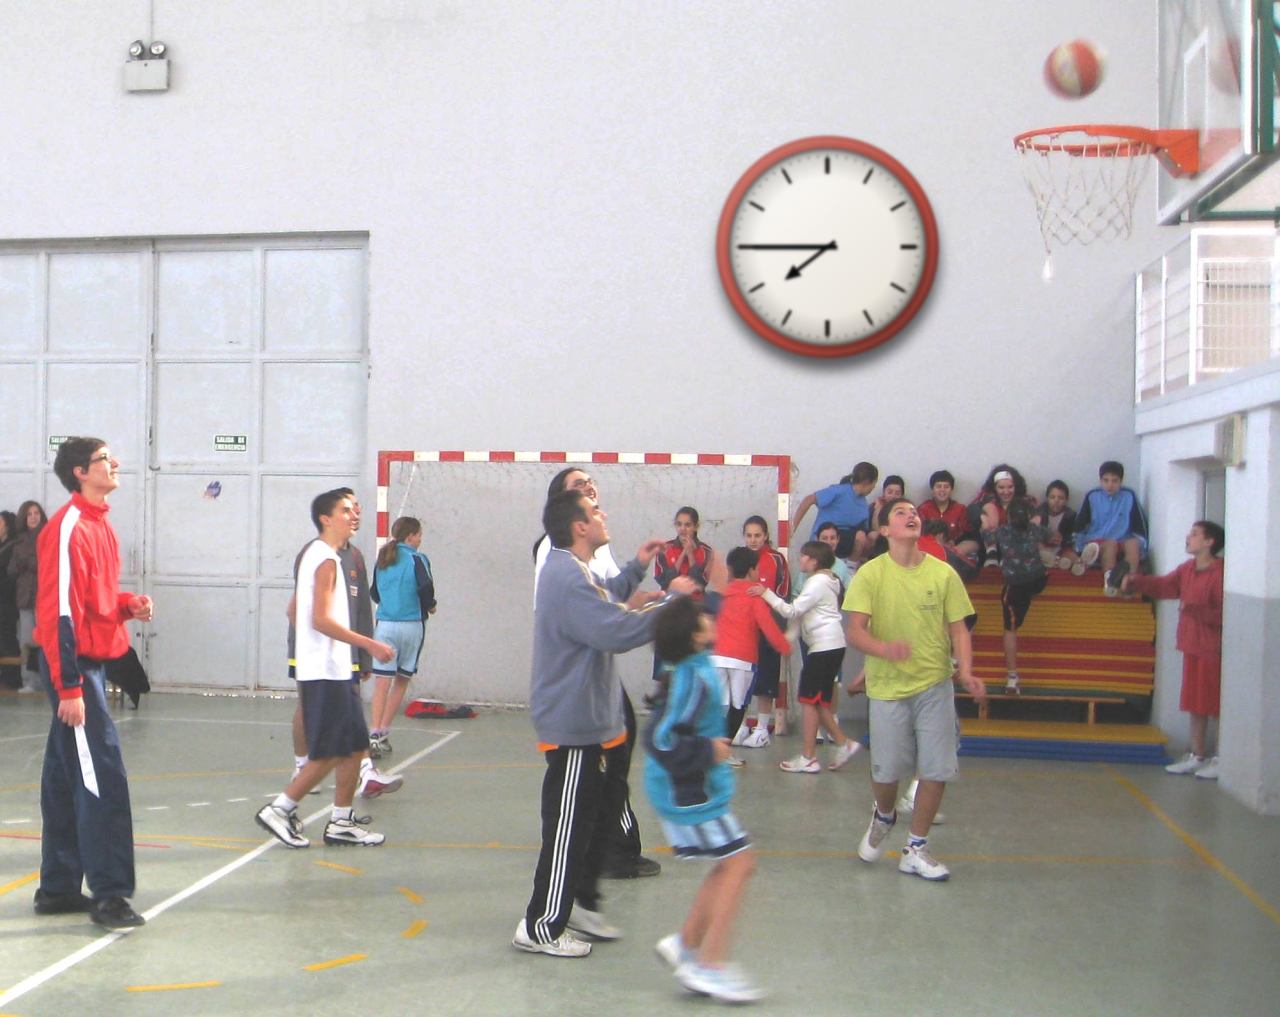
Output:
**7:45**
